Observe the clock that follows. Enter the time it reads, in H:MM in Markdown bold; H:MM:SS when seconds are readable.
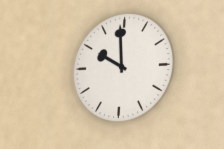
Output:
**9:59**
